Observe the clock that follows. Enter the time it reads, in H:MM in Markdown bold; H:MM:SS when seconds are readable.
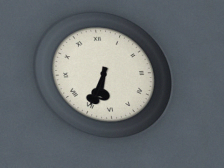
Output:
**6:35**
